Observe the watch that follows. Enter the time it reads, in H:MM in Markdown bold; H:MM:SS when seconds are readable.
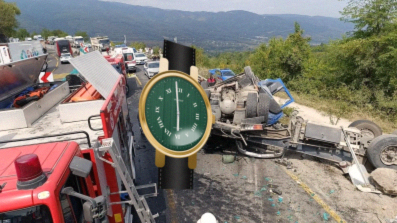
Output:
**5:59**
